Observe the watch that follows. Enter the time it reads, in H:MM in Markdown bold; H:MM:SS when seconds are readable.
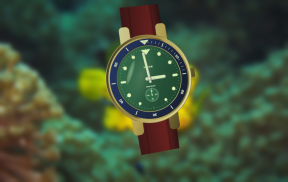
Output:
**2:59**
